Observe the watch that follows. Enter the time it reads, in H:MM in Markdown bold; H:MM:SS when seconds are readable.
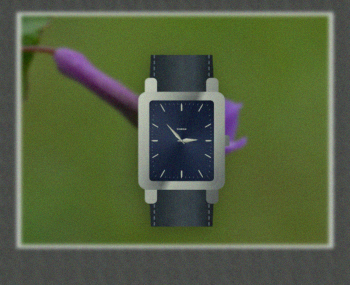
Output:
**2:53**
